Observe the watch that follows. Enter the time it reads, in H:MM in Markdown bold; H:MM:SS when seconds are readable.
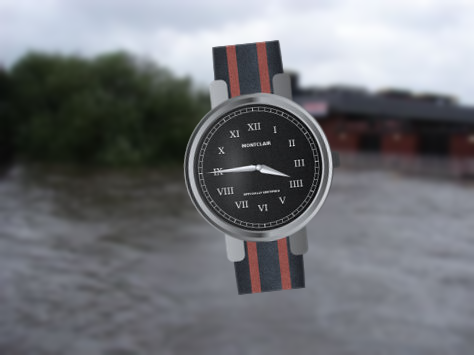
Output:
**3:45**
